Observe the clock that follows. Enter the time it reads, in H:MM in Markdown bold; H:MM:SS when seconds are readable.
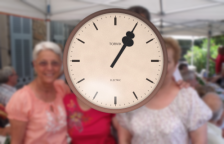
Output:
**1:05**
